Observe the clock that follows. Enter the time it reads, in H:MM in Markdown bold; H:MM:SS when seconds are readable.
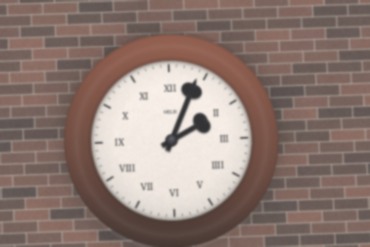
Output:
**2:04**
